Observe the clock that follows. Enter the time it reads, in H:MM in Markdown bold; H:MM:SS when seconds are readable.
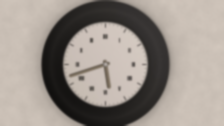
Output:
**5:42**
